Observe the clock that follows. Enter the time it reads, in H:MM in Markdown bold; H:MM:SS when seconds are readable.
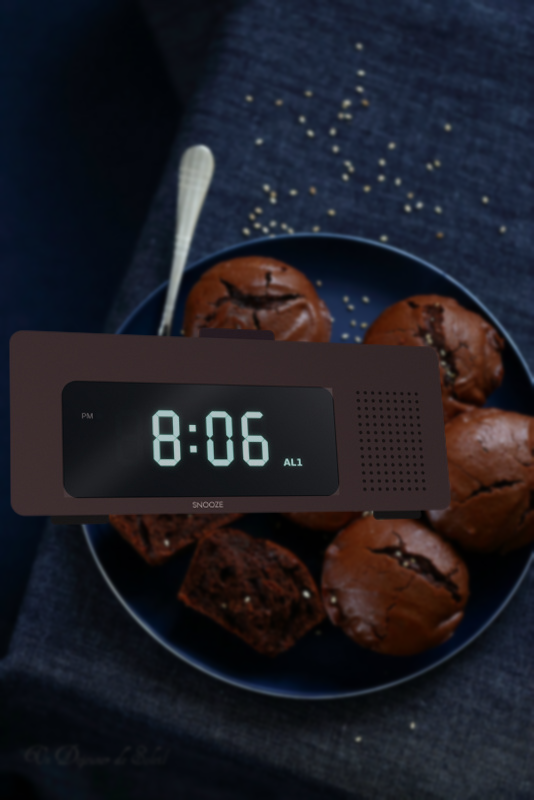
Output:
**8:06**
